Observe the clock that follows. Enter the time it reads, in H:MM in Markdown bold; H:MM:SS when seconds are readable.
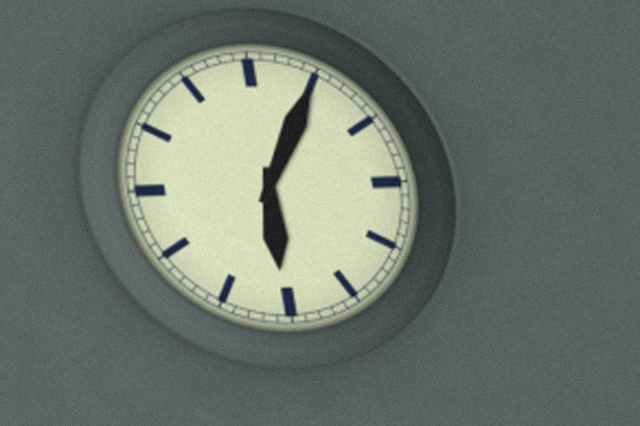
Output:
**6:05**
